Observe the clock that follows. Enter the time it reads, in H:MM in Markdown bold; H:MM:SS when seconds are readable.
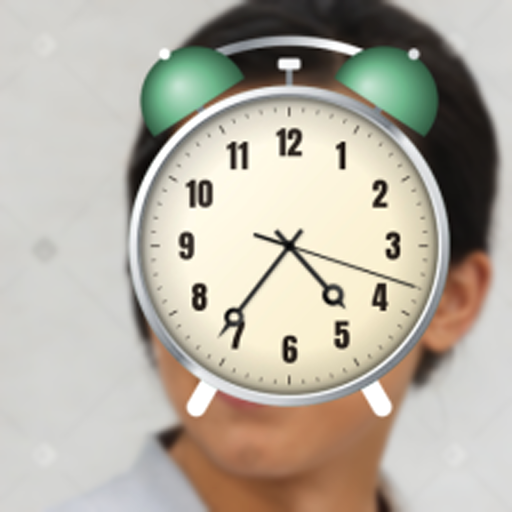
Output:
**4:36:18**
